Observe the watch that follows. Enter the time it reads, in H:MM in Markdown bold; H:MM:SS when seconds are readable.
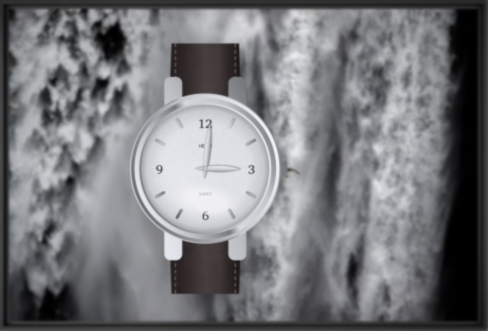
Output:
**3:01**
